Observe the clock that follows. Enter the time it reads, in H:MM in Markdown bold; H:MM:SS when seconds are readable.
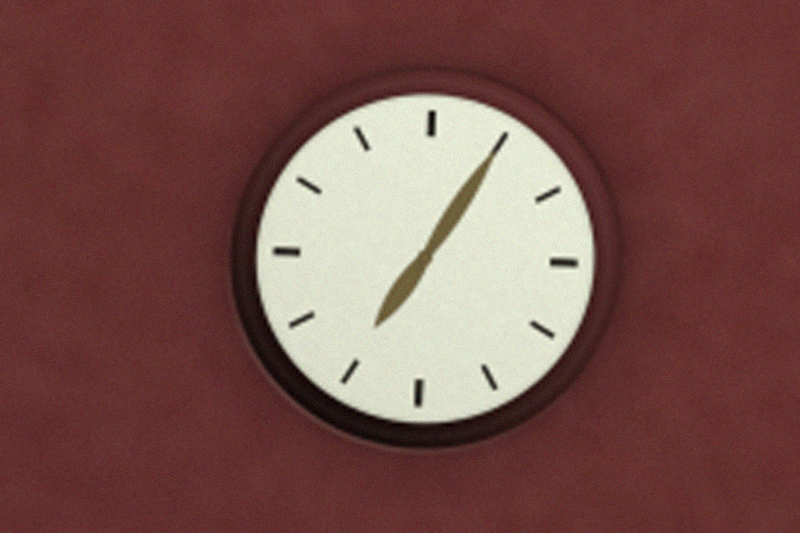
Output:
**7:05**
